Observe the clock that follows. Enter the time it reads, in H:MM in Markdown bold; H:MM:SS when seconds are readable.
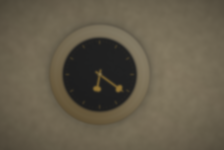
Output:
**6:21**
